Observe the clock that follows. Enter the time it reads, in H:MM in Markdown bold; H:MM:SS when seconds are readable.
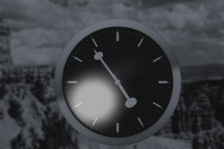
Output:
**4:54**
